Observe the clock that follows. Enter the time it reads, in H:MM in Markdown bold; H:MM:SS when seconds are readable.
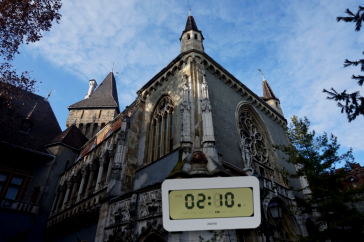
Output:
**2:10**
